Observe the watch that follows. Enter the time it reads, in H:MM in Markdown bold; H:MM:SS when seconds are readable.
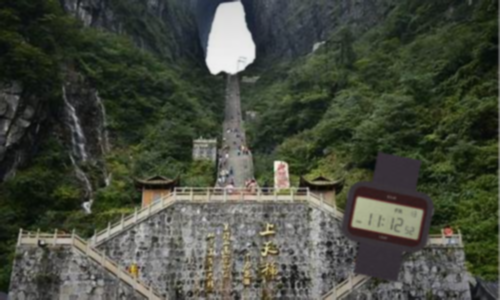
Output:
**11:12**
